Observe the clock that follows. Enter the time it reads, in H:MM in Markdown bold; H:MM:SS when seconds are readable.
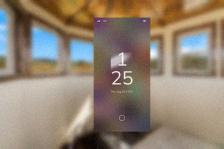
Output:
**1:25**
